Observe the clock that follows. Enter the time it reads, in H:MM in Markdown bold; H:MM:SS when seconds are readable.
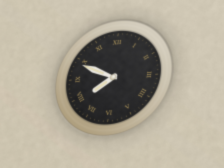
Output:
**7:49**
